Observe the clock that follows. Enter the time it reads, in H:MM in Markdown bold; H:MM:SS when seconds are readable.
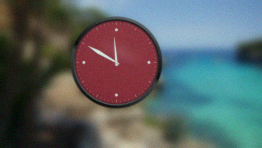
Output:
**11:50**
